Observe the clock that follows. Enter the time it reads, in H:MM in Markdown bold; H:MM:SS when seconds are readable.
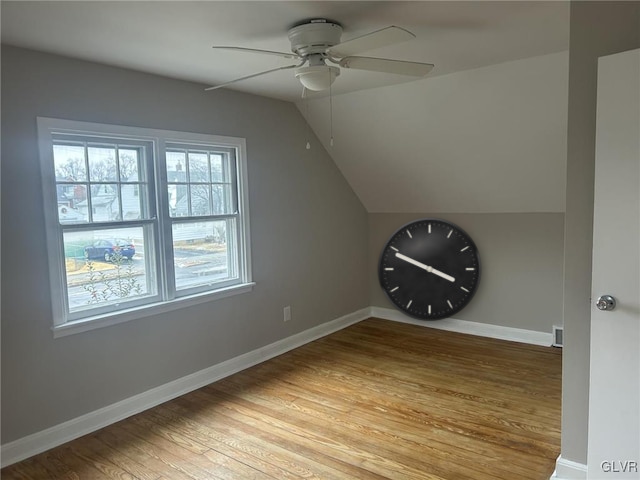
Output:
**3:49**
